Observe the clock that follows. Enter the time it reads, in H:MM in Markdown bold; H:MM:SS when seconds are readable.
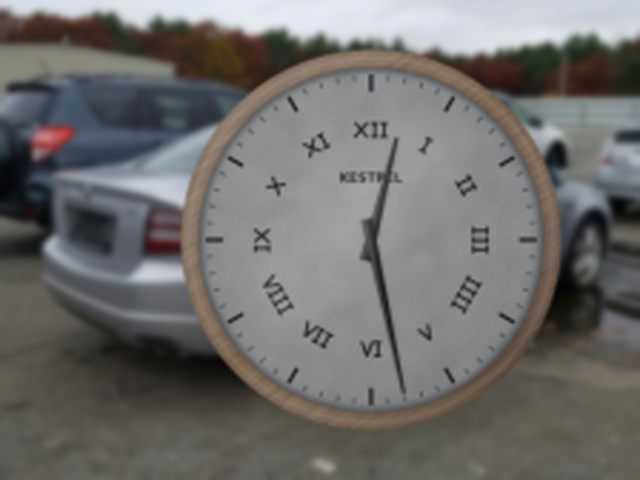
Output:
**12:28**
